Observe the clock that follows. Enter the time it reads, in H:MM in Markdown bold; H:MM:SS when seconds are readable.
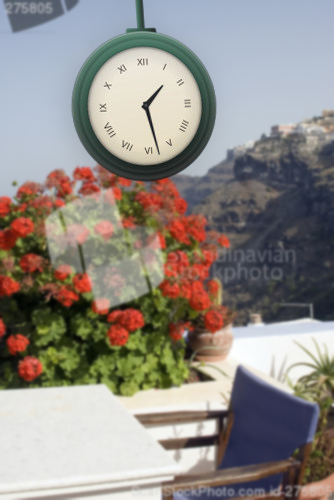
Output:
**1:28**
